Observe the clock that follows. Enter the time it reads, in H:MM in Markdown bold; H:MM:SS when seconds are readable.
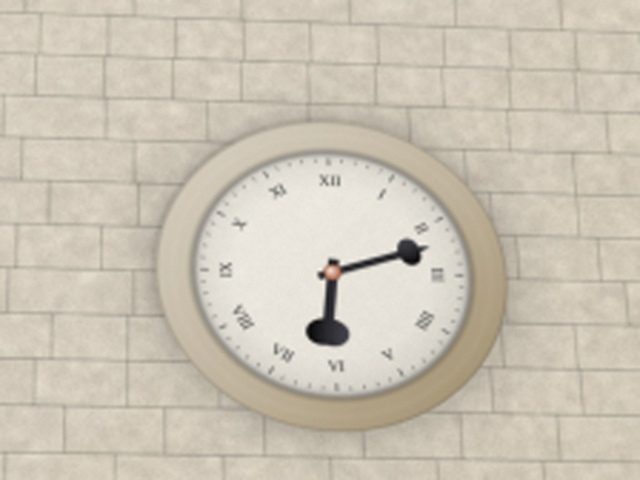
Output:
**6:12**
